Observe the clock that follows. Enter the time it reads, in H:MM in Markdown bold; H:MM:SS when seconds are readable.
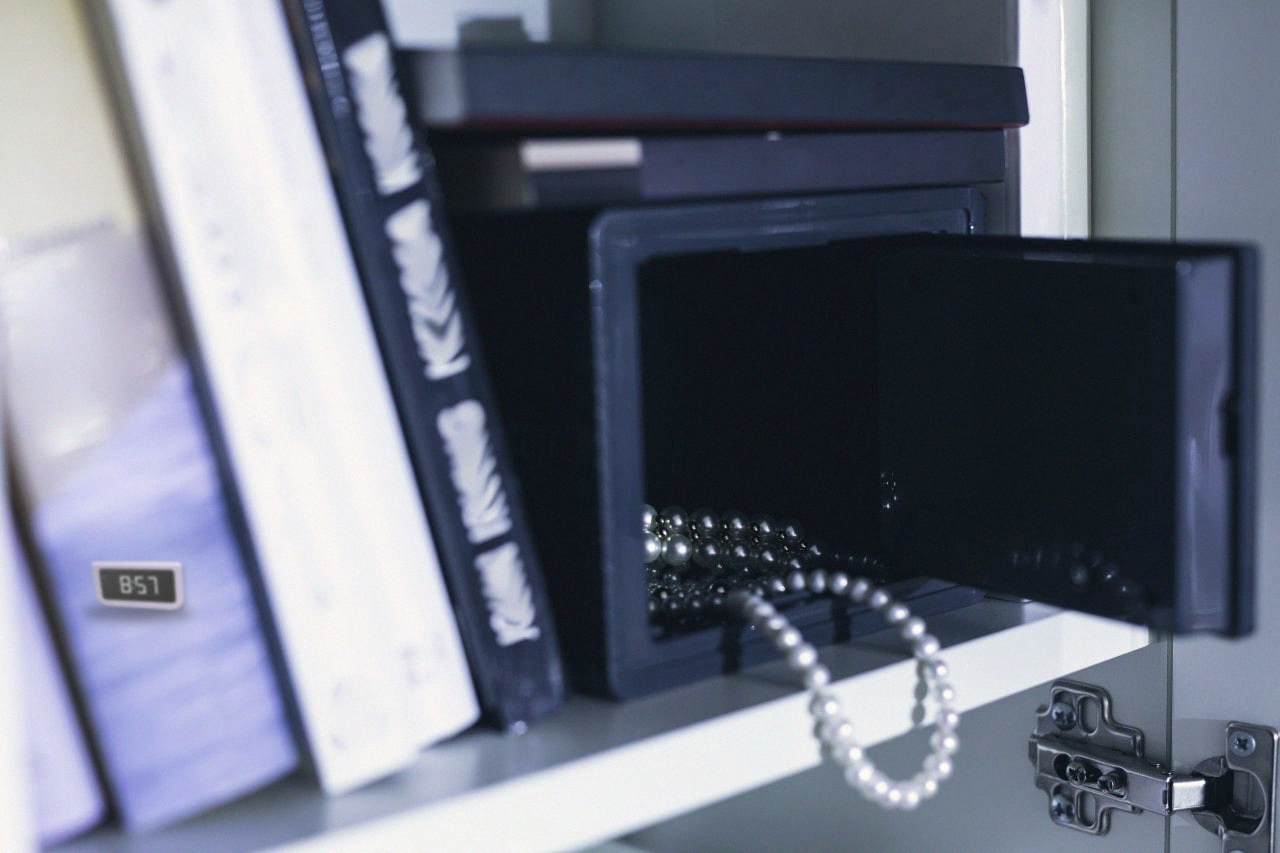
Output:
**8:57**
